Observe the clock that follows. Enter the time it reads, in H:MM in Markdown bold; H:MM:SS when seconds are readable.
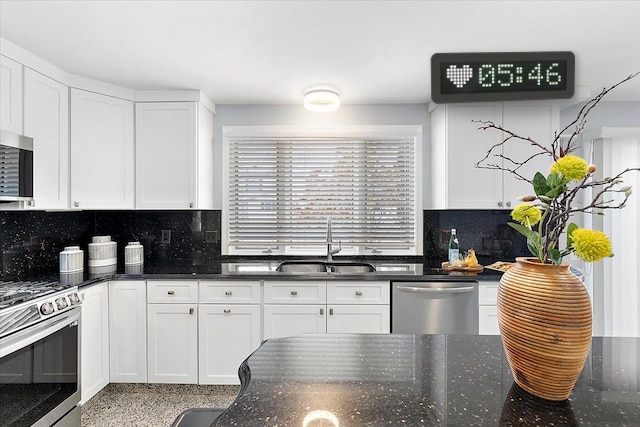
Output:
**5:46**
